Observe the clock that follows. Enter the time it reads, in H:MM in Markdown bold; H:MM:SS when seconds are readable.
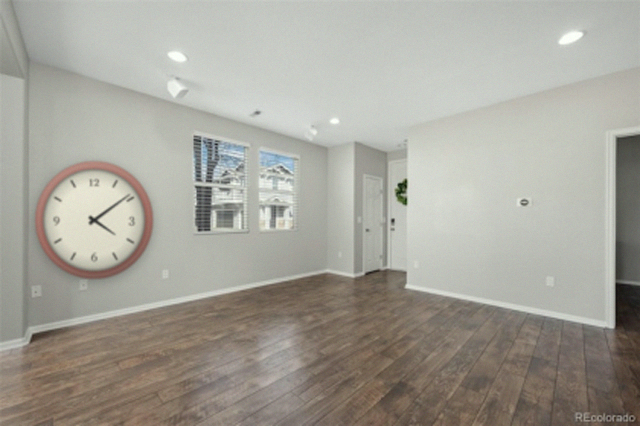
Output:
**4:09**
